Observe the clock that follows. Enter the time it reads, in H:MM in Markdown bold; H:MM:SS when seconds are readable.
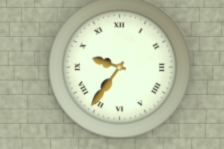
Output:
**9:36**
